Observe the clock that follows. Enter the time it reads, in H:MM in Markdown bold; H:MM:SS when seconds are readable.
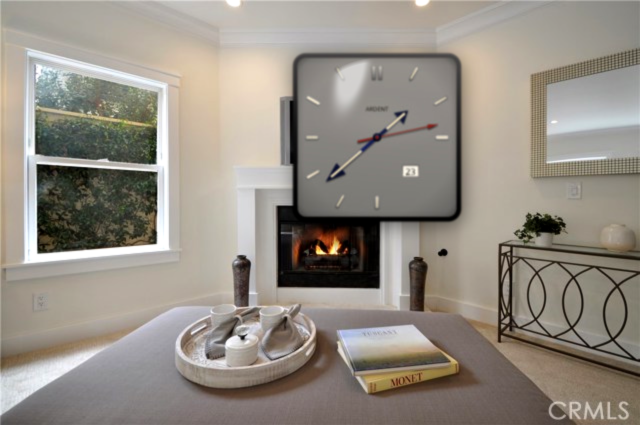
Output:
**1:38:13**
